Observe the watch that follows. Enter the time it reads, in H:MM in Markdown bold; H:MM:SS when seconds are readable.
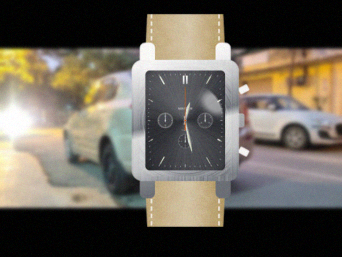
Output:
**12:28**
